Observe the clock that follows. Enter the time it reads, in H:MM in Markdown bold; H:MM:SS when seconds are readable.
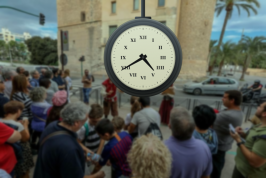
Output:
**4:40**
